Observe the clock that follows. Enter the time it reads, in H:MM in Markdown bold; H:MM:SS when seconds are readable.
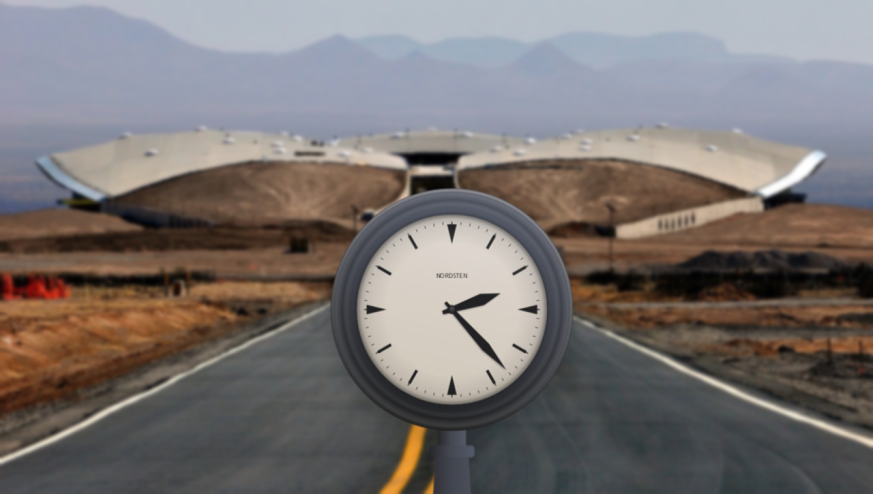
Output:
**2:23**
